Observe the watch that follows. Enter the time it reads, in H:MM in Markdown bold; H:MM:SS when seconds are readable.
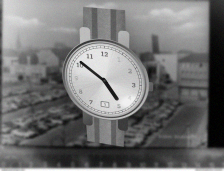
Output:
**4:51**
